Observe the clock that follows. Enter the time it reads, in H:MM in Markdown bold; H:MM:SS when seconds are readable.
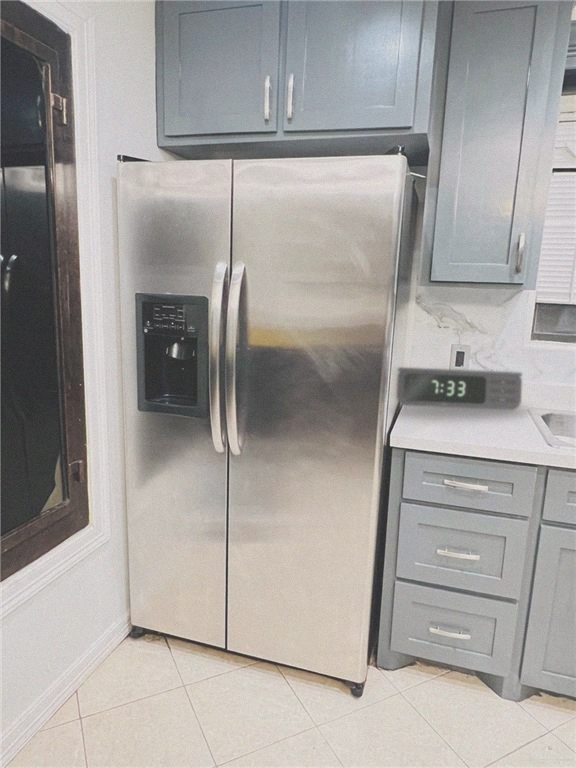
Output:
**7:33**
